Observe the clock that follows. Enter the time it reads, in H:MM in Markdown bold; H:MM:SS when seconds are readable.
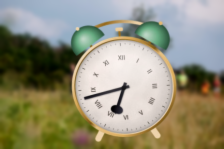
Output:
**6:43**
